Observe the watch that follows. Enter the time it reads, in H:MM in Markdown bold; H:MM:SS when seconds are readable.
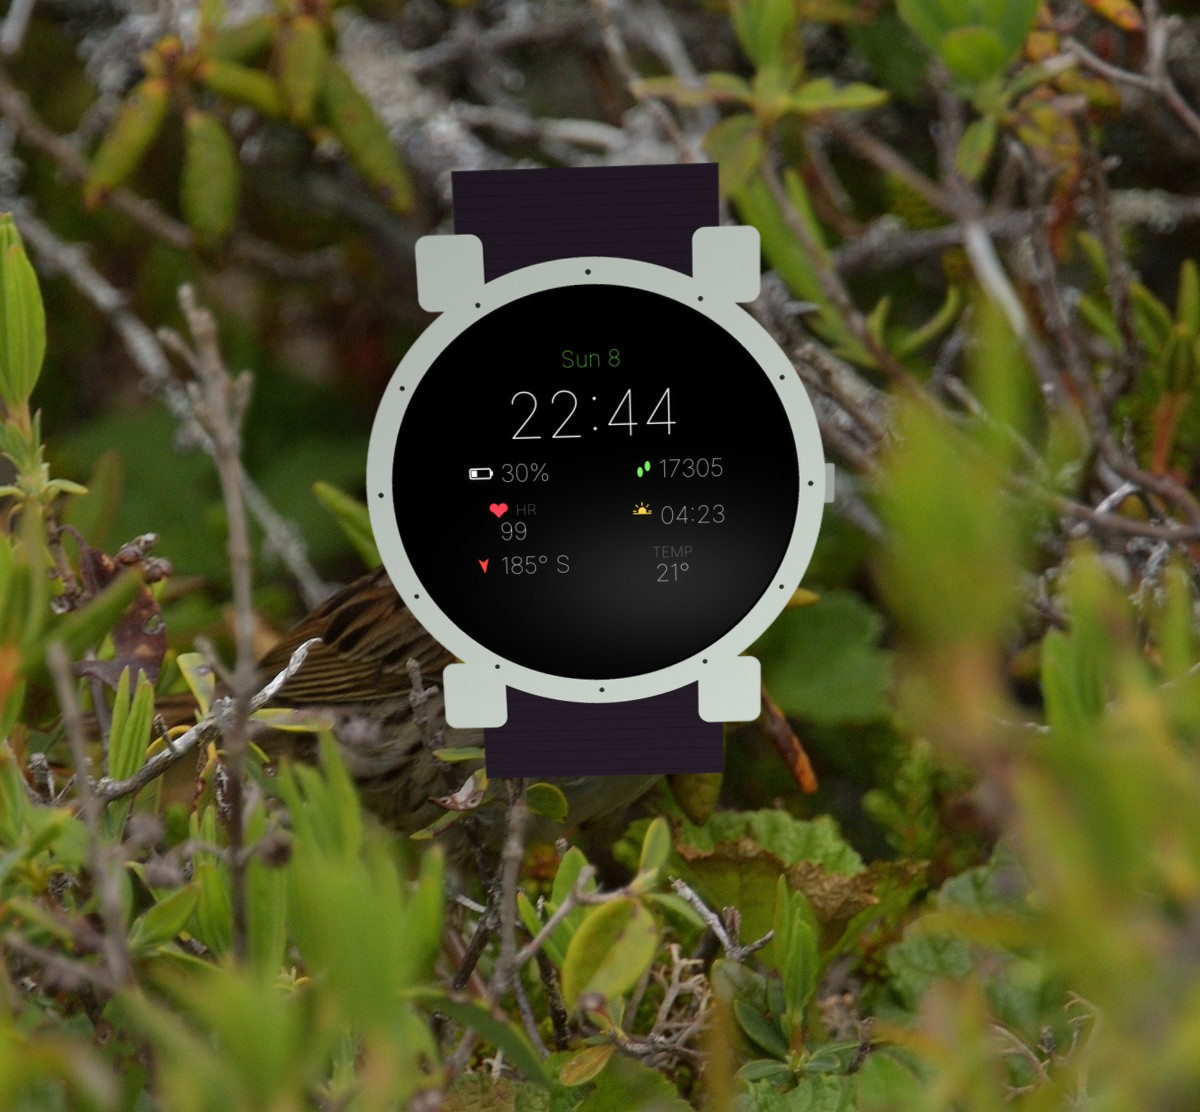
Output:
**22:44**
